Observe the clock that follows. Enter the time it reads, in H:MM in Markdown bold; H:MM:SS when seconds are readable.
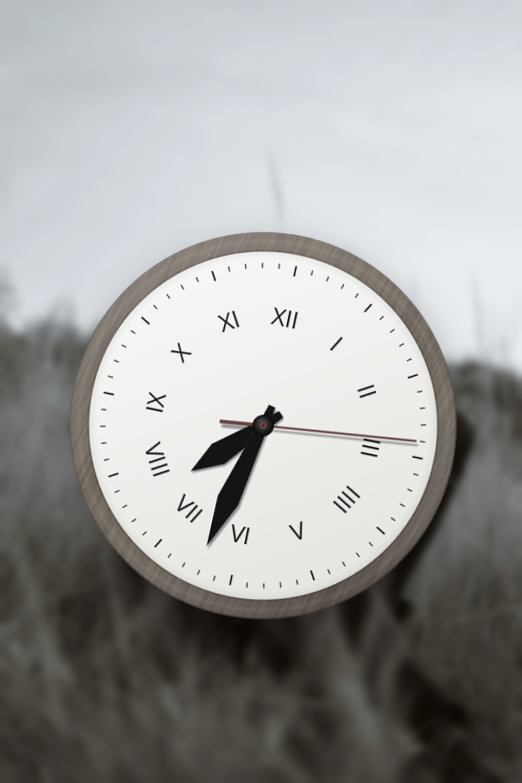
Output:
**7:32:14**
